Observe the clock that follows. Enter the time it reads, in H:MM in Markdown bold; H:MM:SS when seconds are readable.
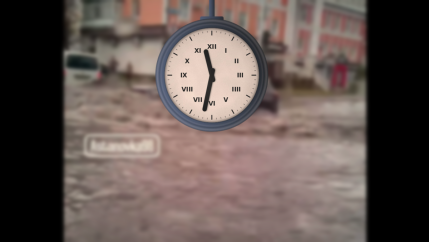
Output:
**11:32**
